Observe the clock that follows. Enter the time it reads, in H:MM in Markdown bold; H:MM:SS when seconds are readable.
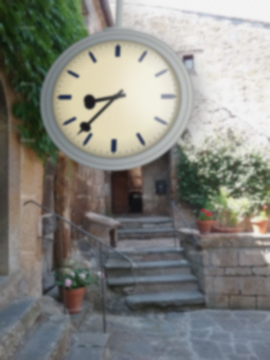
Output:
**8:37**
